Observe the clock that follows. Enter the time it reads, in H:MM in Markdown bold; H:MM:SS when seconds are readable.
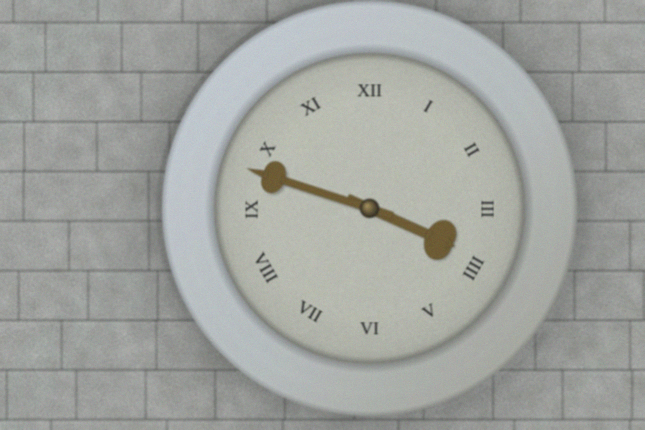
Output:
**3:48**
